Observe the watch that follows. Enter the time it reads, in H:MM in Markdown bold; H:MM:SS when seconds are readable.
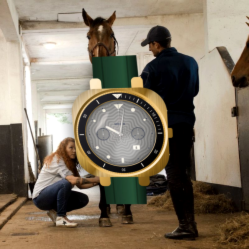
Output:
**10:02**
